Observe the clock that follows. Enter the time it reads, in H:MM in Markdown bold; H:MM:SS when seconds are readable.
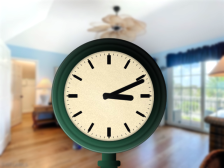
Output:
**3:11**
